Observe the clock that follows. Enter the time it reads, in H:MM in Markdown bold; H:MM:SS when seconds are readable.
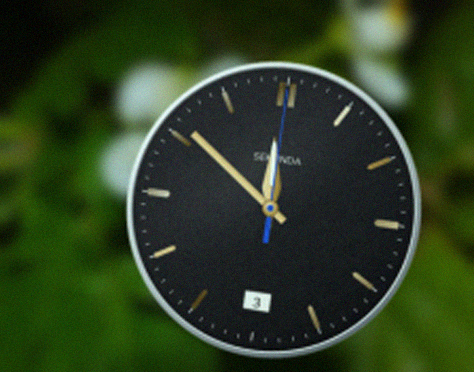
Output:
**11:51:00**
